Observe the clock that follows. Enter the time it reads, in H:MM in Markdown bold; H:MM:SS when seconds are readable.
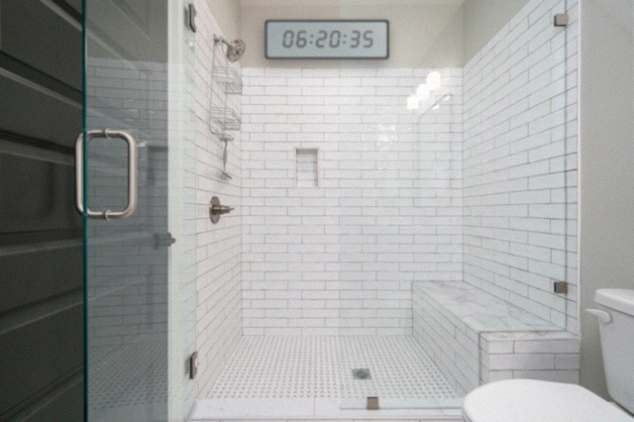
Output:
**6:20:35**
